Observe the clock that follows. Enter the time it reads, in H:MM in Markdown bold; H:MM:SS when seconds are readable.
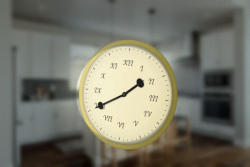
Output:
**1:40**
